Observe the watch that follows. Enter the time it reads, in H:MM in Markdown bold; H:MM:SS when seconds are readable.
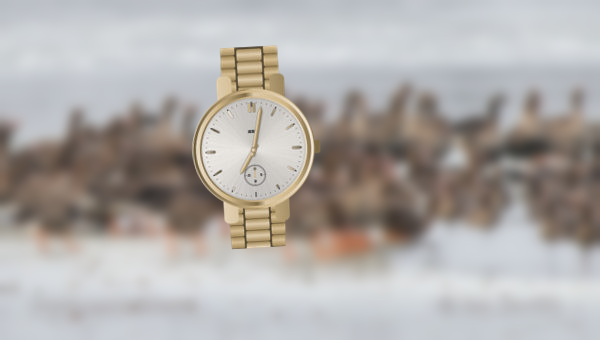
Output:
**7:02**
